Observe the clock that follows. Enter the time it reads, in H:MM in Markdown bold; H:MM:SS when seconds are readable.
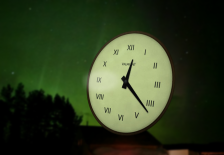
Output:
**12:22**
